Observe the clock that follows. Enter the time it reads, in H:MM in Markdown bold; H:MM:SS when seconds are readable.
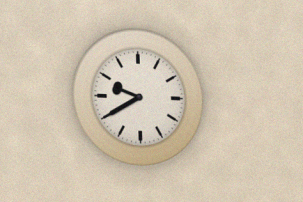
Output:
**9:40**
